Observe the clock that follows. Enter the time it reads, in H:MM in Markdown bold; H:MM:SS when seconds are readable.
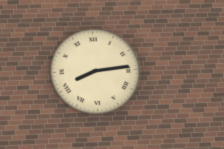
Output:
**8:14**
